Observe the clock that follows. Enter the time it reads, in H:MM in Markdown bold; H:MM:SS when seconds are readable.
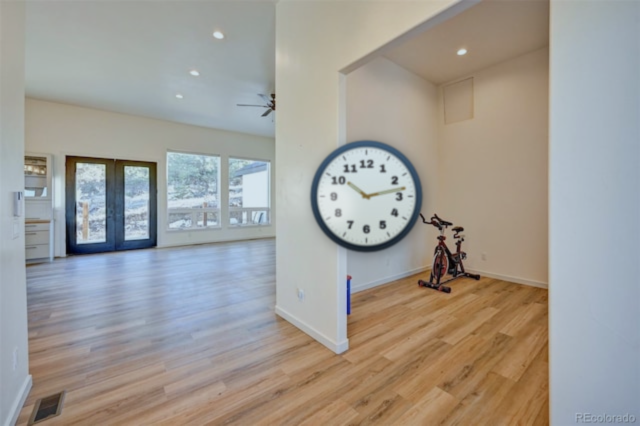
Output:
**10:13**
